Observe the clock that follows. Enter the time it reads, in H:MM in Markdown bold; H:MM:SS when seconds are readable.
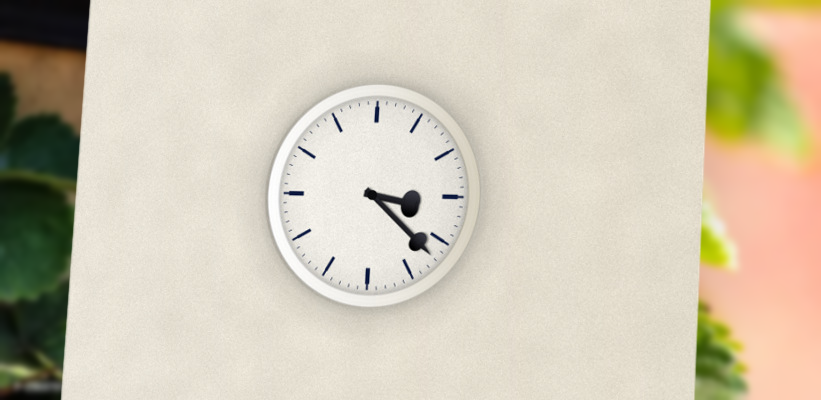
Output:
**3:22**
